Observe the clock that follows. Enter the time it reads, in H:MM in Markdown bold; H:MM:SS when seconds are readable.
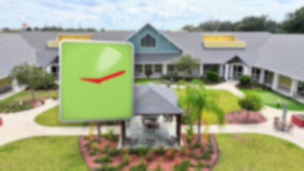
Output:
**9:12**
